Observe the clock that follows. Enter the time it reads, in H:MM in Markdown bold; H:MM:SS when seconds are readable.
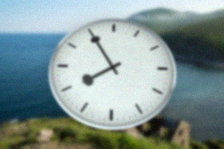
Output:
**7:55**
